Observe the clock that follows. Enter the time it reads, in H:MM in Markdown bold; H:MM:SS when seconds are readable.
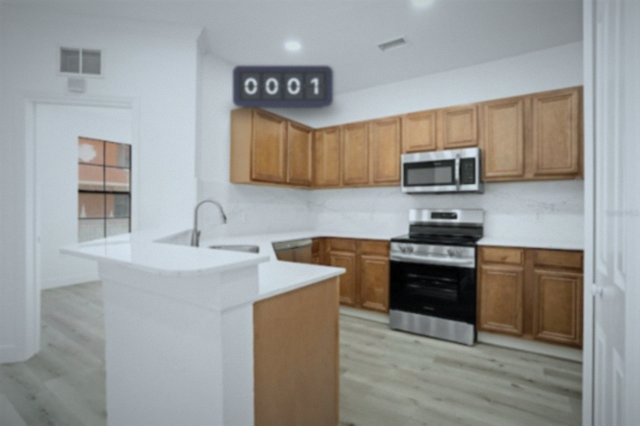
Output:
**0:01**
